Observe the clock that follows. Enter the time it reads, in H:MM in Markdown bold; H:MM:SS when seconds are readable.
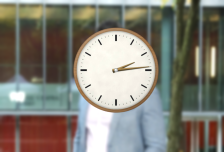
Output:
**2:14**
